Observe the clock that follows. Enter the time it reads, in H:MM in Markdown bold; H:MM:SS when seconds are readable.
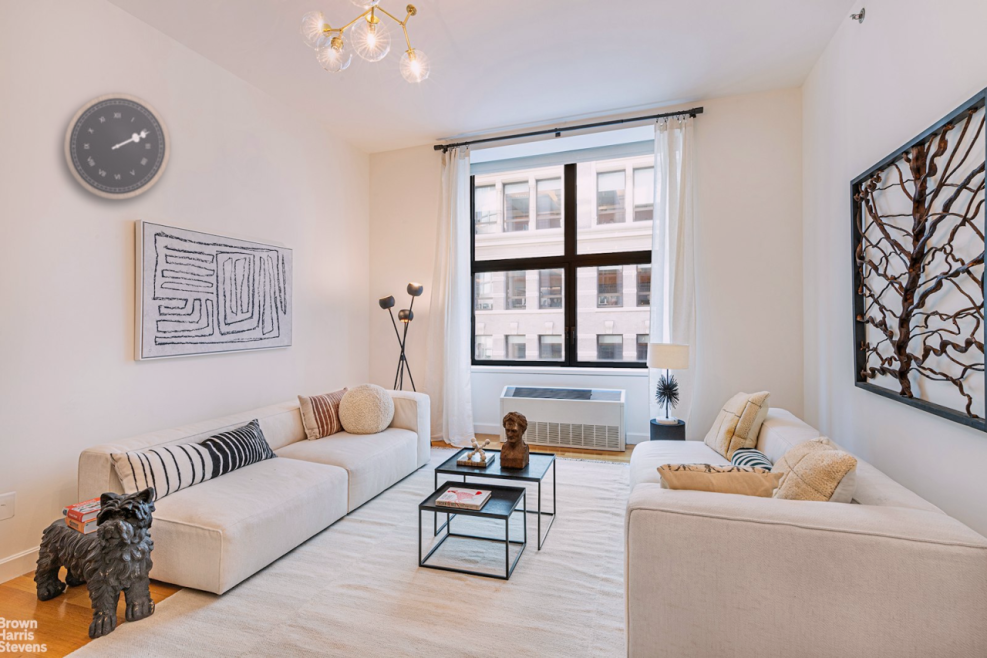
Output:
**2:11**
